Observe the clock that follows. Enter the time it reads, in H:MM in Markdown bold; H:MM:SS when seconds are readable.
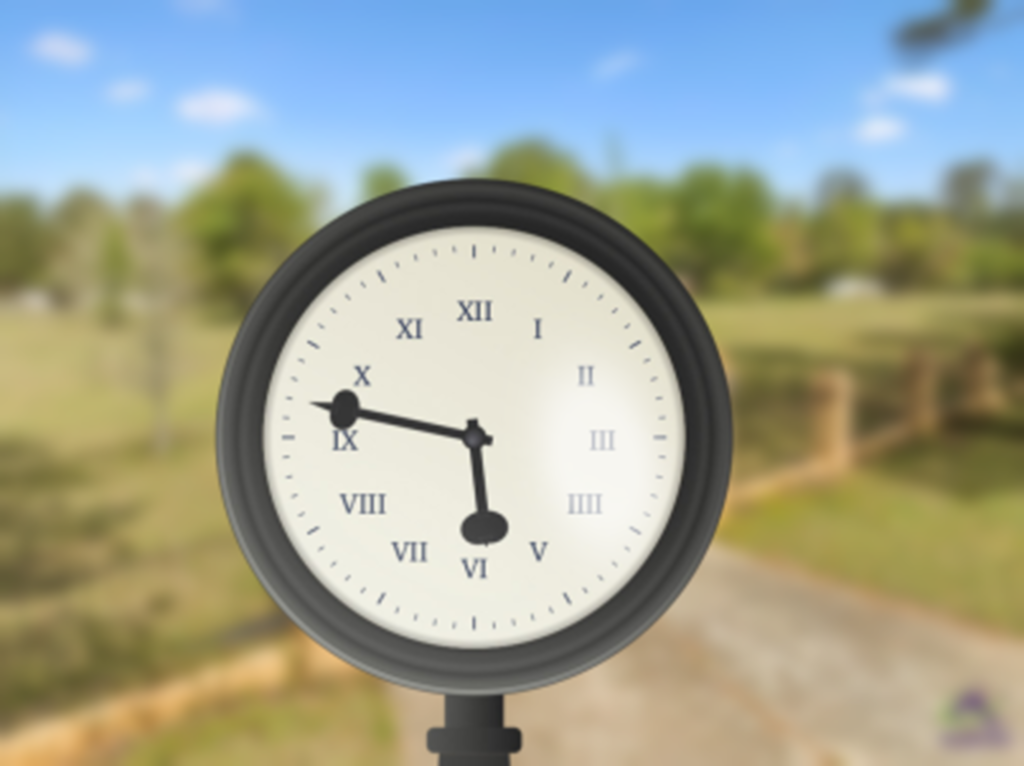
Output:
**5:47**
